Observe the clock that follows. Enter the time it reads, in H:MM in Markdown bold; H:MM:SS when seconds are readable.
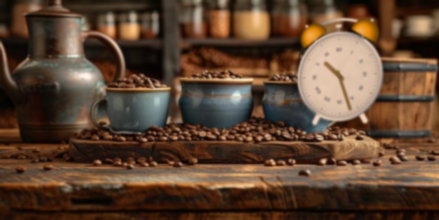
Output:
**10:27**
